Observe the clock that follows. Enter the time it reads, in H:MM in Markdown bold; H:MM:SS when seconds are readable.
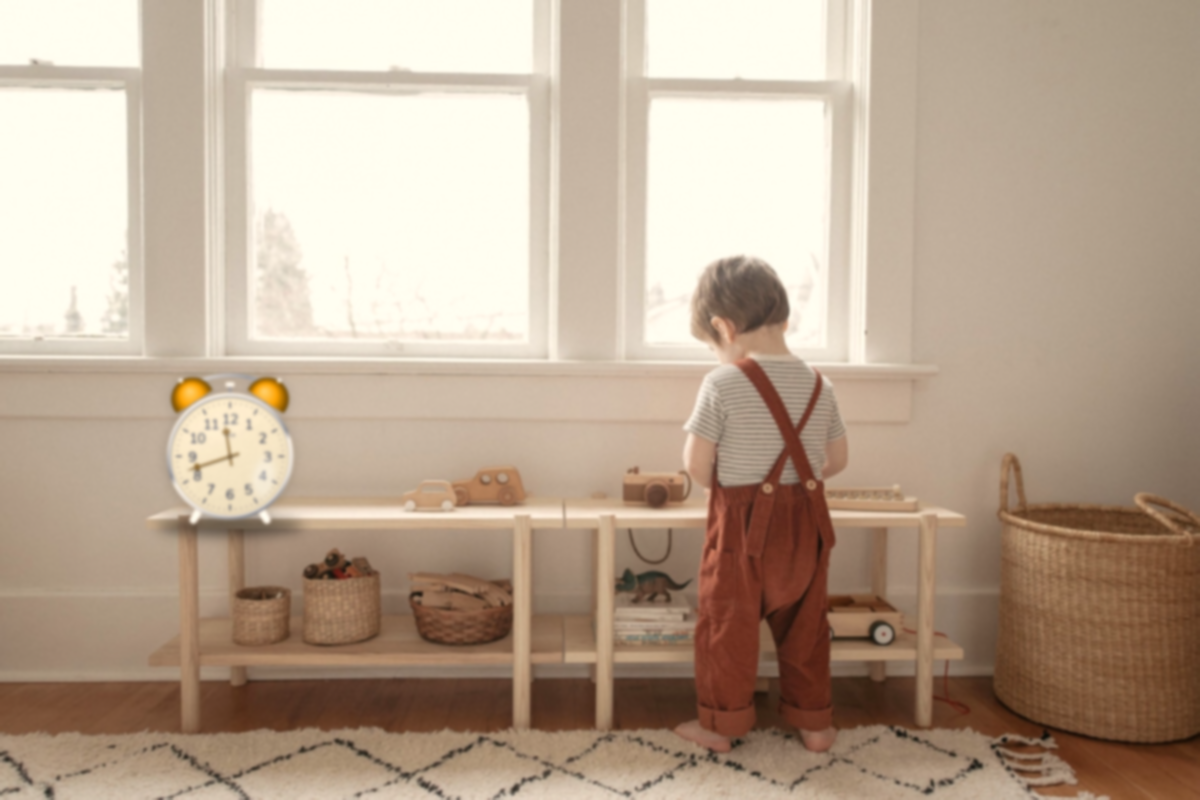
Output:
**11:42**
